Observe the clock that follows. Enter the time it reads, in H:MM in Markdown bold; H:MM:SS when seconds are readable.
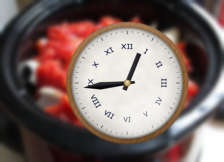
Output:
**12:44**
